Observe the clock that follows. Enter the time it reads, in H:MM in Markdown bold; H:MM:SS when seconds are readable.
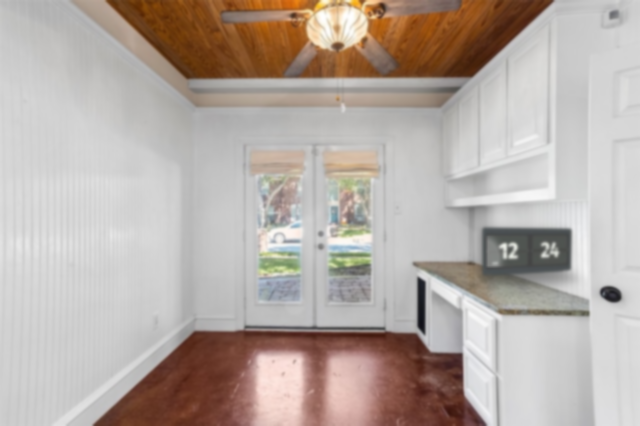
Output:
**12:24**
